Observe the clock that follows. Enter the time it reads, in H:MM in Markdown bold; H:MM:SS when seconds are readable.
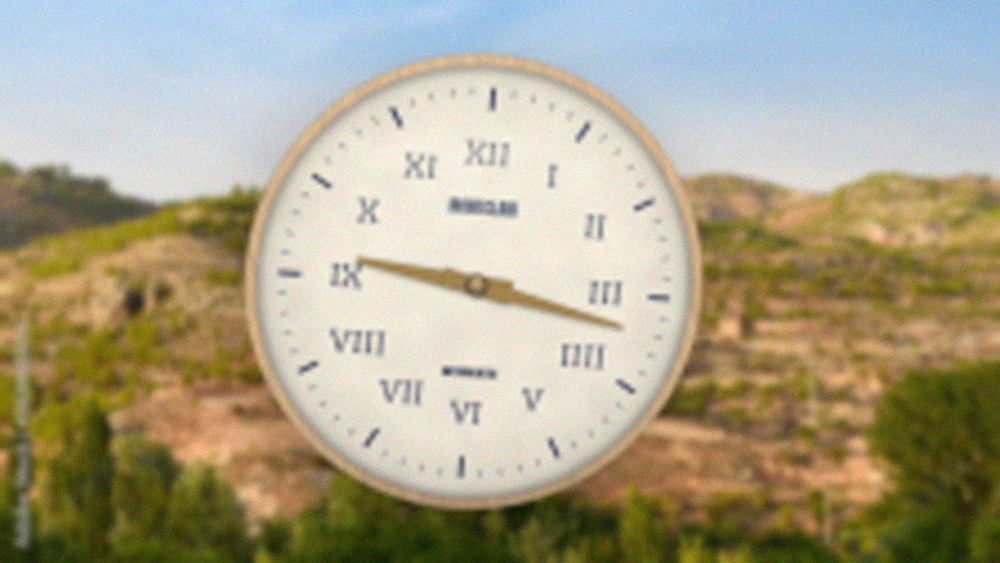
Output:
**9:17**
